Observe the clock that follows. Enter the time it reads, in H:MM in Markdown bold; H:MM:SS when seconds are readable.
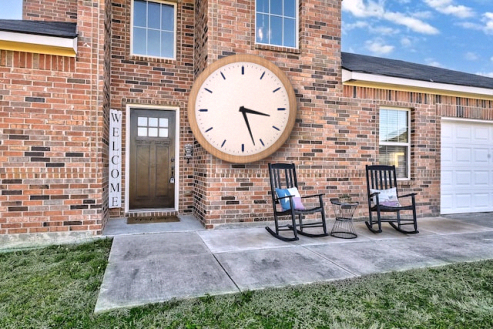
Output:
**3:27**
